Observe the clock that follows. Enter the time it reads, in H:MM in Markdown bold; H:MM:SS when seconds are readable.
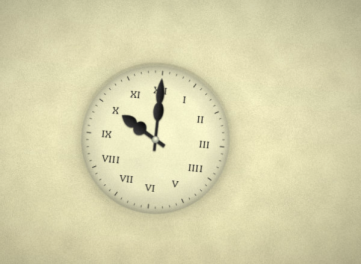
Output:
**10:00**
